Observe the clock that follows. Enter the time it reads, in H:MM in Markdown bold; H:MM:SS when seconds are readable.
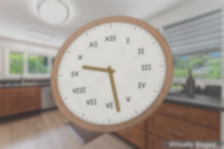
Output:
**9:28**
